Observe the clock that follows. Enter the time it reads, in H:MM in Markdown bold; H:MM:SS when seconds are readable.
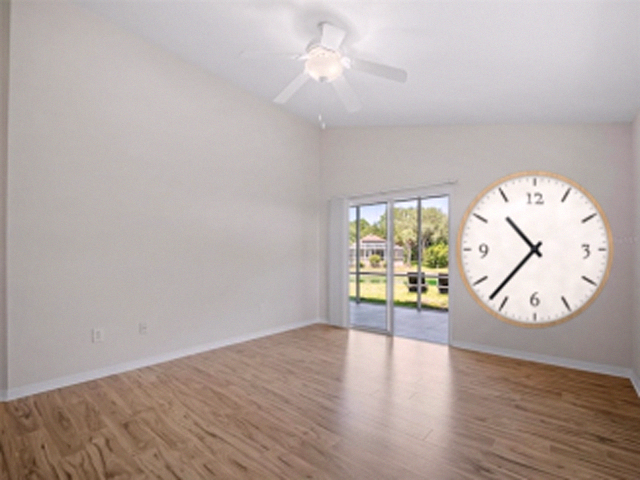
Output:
**10:37**
